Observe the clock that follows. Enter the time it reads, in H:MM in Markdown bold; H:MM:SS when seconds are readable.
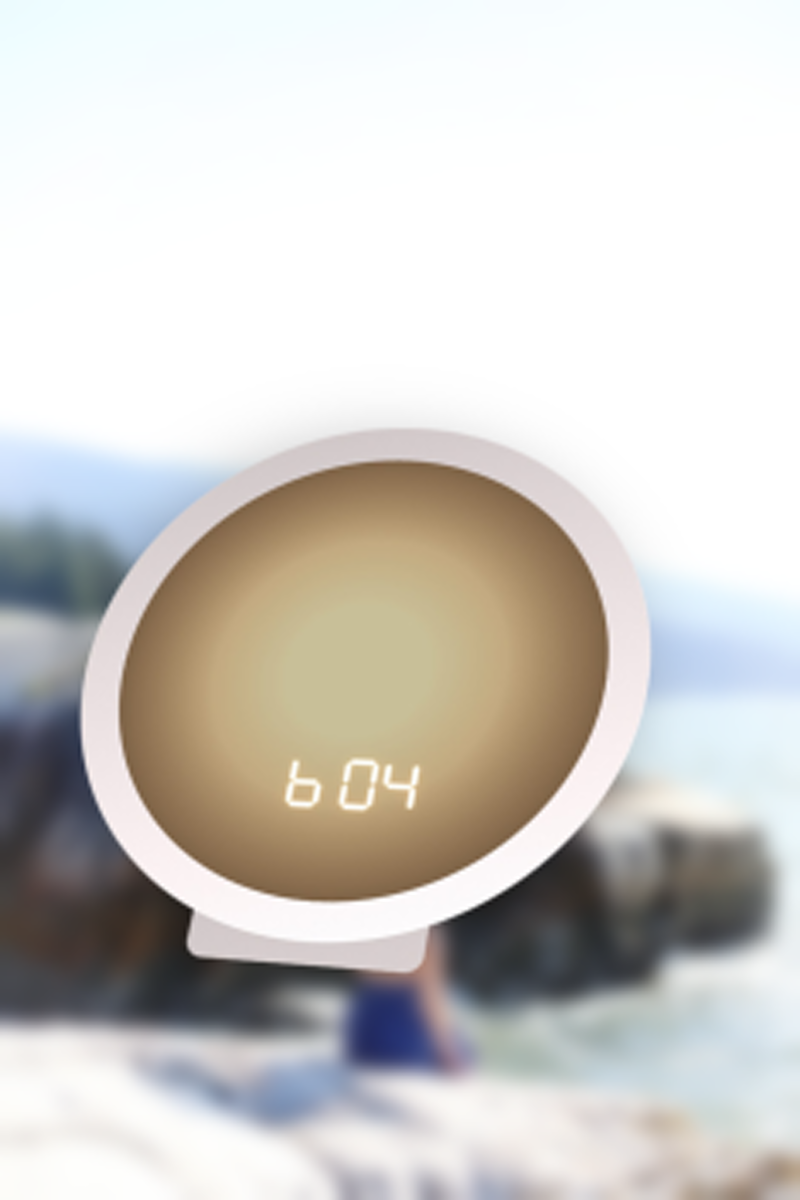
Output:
**6:04**
